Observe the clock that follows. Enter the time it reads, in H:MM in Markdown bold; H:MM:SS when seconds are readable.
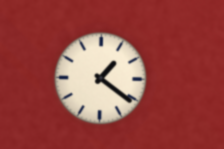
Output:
**1:21**
